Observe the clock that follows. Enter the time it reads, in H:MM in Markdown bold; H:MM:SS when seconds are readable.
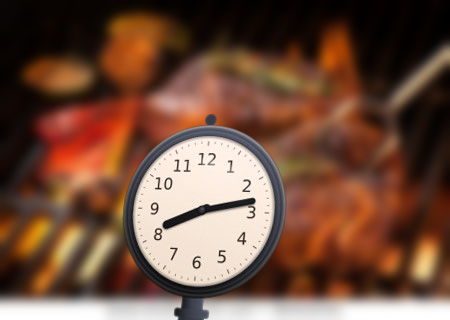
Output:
**8:13**
